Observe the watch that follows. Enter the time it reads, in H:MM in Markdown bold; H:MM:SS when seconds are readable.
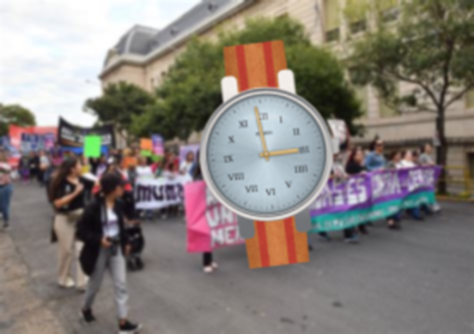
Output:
**2:59**
